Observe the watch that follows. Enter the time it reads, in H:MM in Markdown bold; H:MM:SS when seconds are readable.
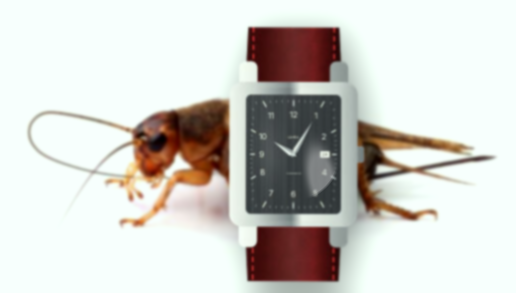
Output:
**10:05**
